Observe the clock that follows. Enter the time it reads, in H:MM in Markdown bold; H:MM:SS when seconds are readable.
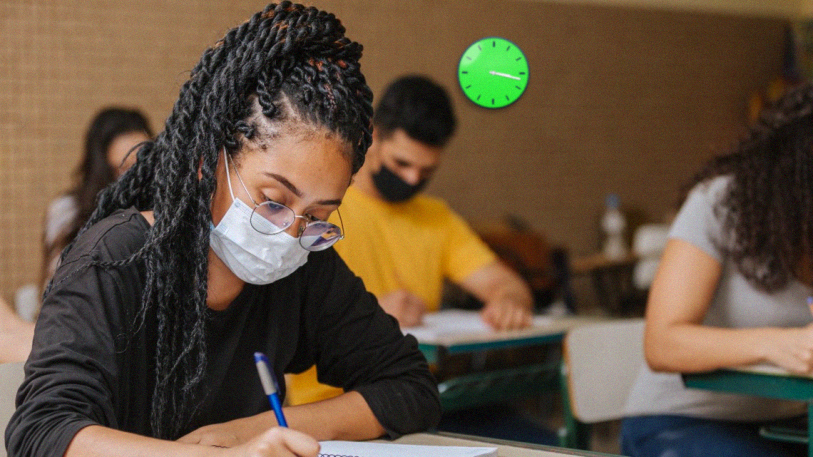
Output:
**3:17**
